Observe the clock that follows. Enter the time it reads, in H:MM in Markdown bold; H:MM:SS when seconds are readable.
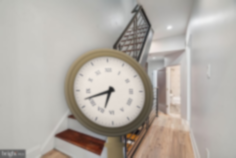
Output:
**6:42**
